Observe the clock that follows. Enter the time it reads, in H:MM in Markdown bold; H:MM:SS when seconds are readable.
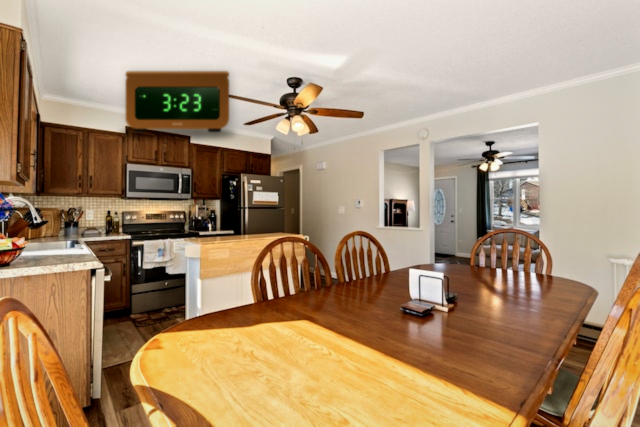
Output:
**3:23**
